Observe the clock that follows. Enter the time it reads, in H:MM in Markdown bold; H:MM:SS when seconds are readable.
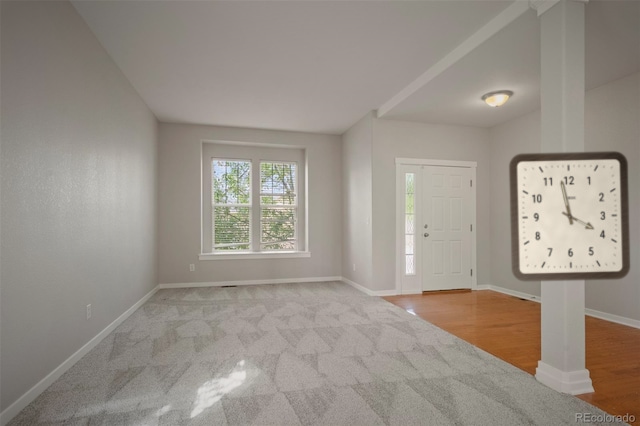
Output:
**3:58**
